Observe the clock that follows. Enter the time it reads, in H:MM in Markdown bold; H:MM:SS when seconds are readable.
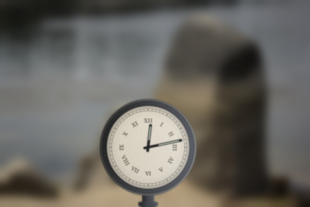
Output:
**12:13**
